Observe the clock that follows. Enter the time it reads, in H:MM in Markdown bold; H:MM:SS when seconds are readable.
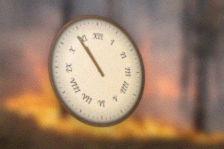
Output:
**10:54**
